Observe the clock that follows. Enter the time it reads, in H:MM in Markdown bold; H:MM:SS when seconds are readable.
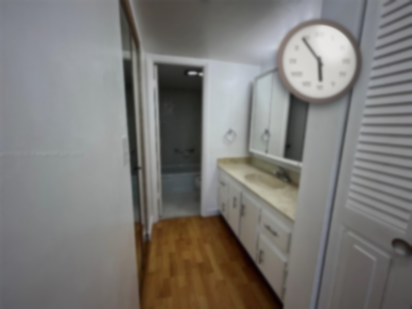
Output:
**5:54**
